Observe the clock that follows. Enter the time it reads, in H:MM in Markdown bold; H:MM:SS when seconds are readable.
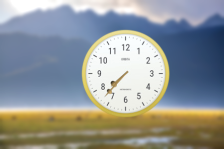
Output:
**7:37**
